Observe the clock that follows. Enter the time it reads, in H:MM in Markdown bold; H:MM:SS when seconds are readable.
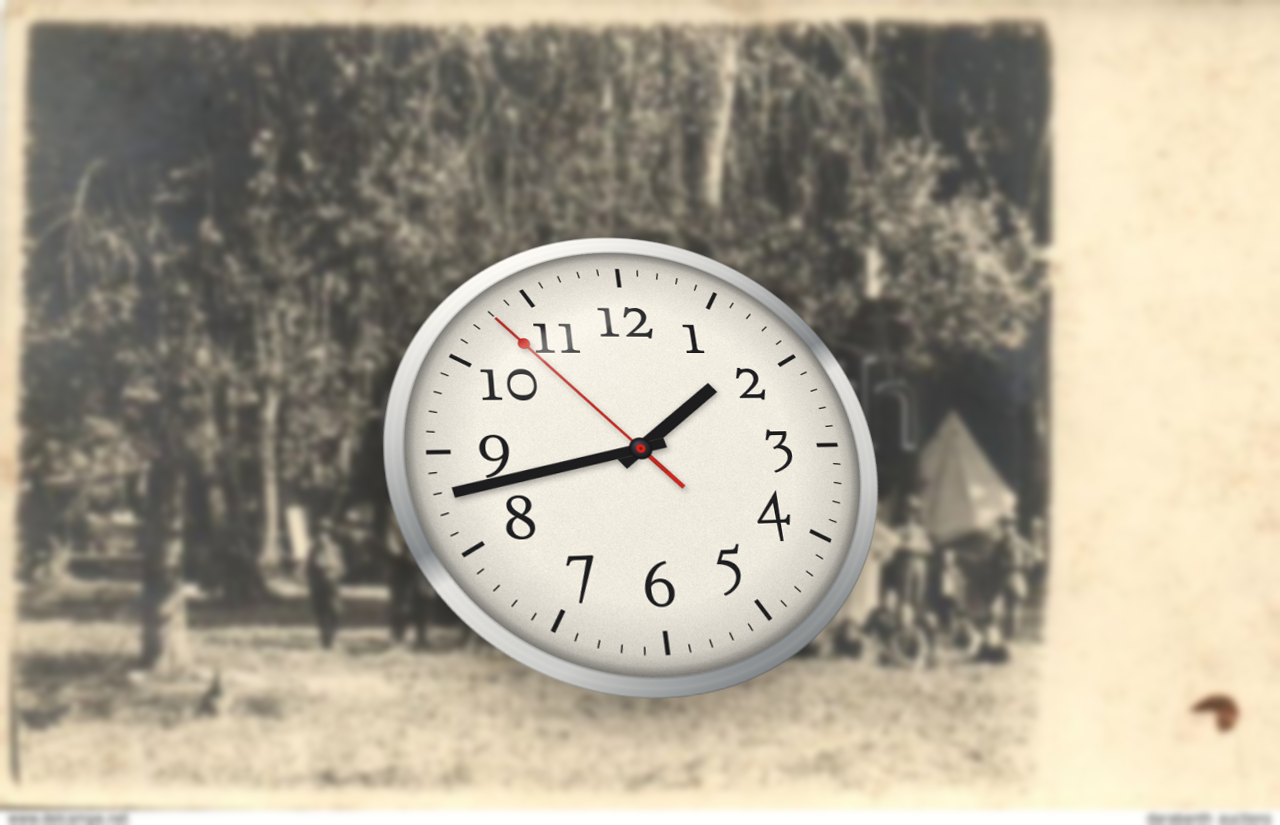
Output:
**1:42:53**
